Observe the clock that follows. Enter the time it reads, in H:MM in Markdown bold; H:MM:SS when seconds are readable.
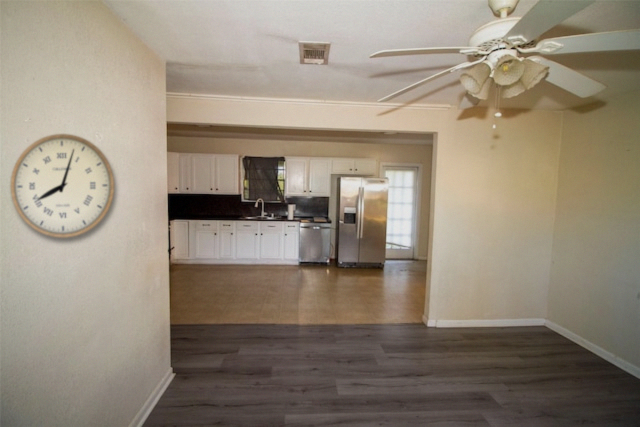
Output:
**8:03**
